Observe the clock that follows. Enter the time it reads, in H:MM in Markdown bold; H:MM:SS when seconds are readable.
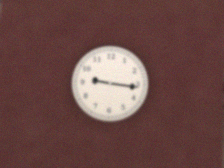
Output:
**9:16**
